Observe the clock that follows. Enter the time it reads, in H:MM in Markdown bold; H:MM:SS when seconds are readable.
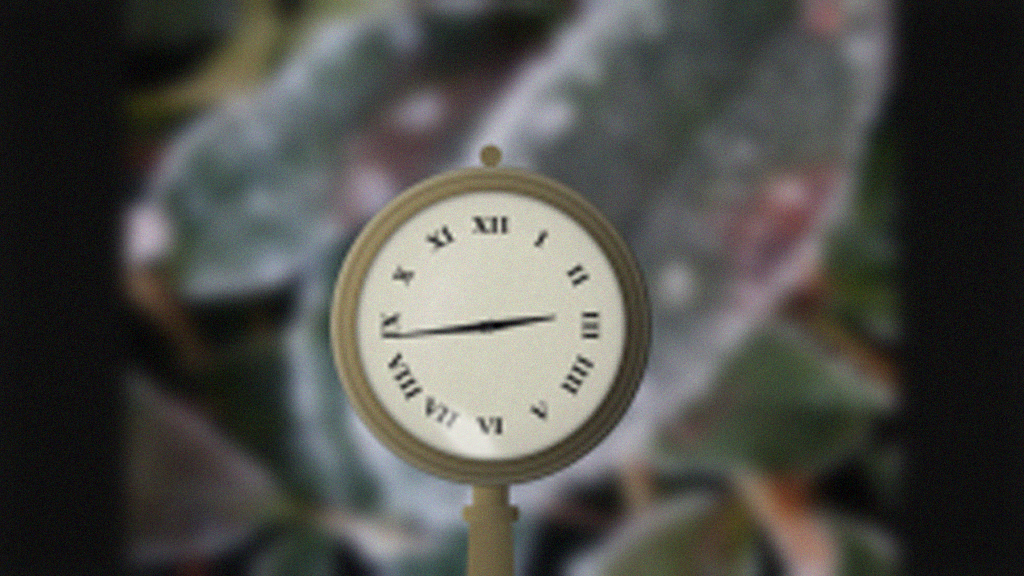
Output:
**2:44**
